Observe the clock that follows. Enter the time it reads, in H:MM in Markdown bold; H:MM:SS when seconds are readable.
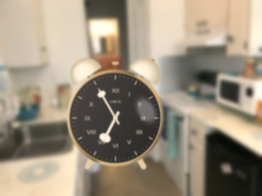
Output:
**6:55**
